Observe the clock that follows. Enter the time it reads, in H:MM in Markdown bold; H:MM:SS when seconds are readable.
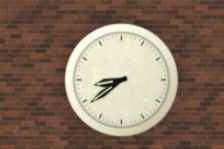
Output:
**8:39**
